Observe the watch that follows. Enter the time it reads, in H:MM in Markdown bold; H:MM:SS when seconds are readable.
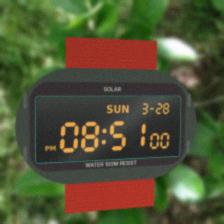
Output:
**8:51:00**
